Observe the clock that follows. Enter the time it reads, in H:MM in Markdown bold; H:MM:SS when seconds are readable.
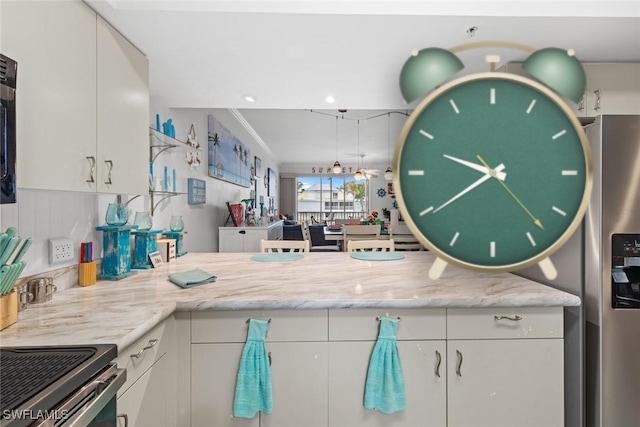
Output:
**9:39:23**
